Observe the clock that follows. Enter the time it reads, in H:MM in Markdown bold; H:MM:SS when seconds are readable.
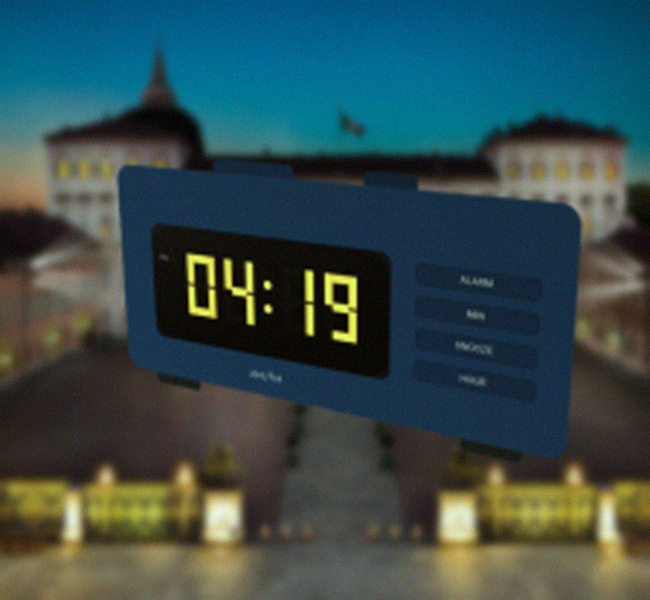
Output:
**4:19**
